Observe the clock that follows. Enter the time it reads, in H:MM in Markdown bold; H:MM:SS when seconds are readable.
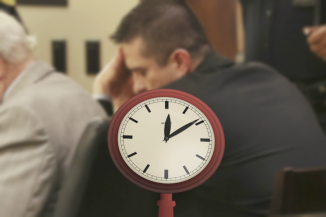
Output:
**12:09**
